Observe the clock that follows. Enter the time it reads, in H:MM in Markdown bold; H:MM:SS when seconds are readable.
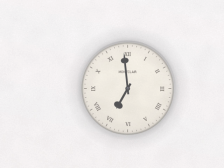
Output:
**6:59**
